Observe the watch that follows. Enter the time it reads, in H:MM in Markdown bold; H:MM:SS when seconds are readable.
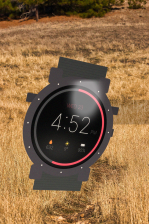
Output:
**4:52**
